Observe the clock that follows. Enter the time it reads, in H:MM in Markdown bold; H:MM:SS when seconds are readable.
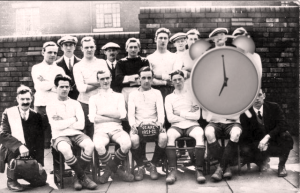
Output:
**7:00**
